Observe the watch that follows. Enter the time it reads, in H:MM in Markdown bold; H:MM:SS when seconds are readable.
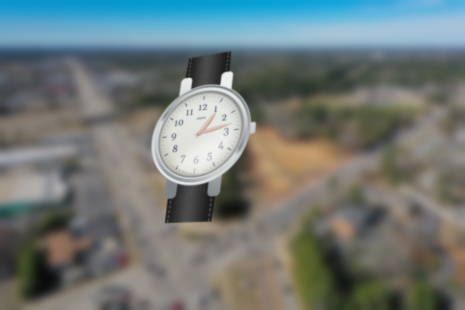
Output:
**1:13**
